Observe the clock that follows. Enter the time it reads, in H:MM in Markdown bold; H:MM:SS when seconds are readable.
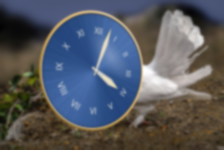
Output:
**4:03**
